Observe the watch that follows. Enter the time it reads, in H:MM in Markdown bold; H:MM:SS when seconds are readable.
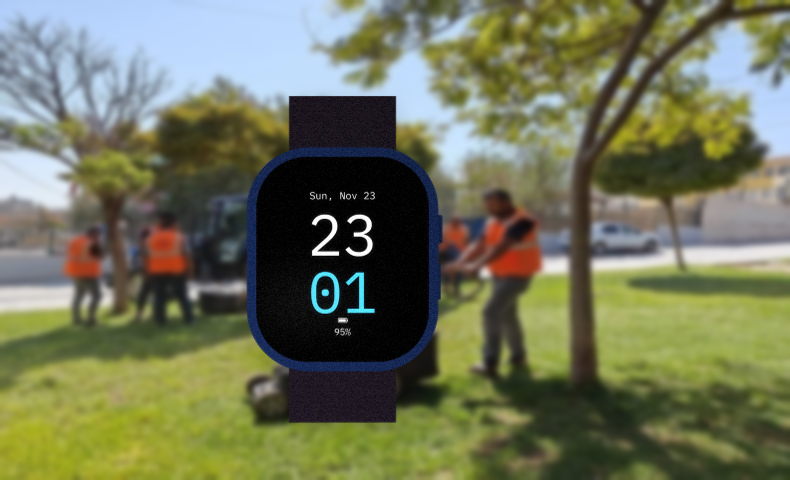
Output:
**23:01**
